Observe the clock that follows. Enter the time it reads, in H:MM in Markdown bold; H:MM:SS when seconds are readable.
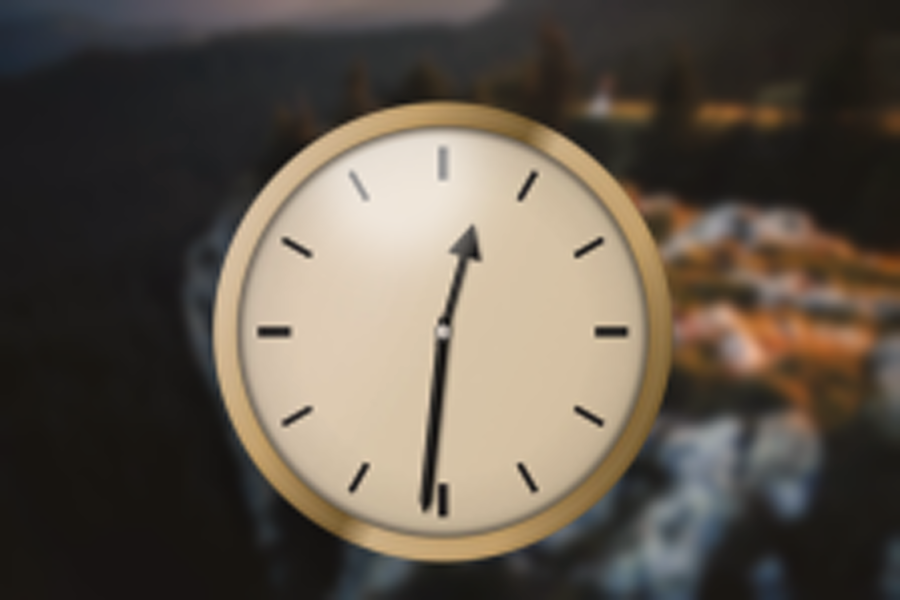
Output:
**12:31**
